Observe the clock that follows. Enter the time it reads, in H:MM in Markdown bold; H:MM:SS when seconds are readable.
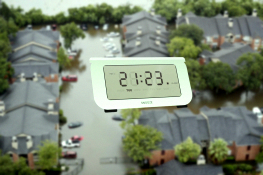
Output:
**21:23**
